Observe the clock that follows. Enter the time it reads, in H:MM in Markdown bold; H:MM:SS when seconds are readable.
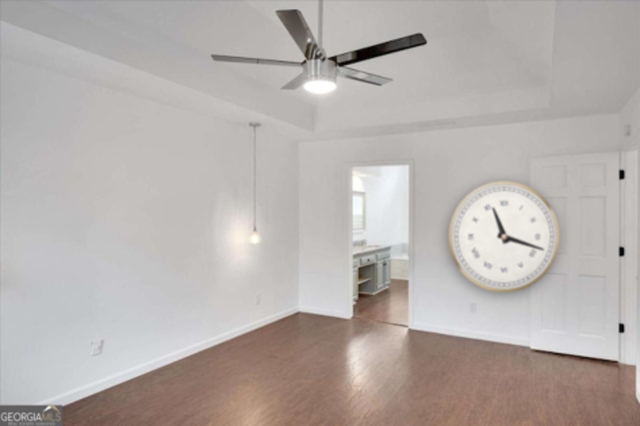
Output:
**11:18**
